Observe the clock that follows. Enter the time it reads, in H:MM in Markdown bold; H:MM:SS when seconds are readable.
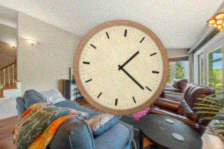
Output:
**1:21**
